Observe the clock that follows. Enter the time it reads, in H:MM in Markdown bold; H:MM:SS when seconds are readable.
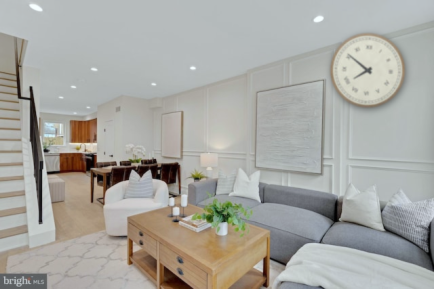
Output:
**7:51**
